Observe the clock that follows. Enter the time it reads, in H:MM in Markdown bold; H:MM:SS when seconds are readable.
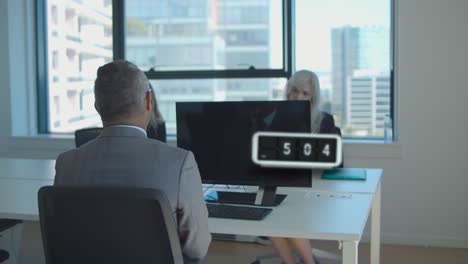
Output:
**5:04**
